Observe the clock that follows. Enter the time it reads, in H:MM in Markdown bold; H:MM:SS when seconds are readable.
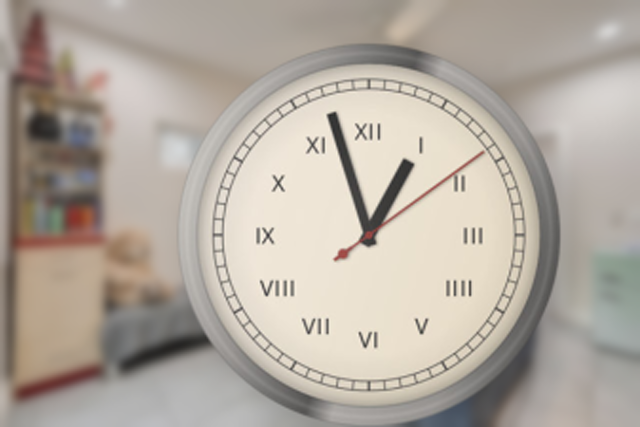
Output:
**12:57:09**
